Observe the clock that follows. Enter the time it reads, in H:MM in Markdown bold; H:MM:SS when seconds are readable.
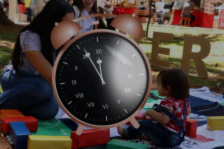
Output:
**11:56**
